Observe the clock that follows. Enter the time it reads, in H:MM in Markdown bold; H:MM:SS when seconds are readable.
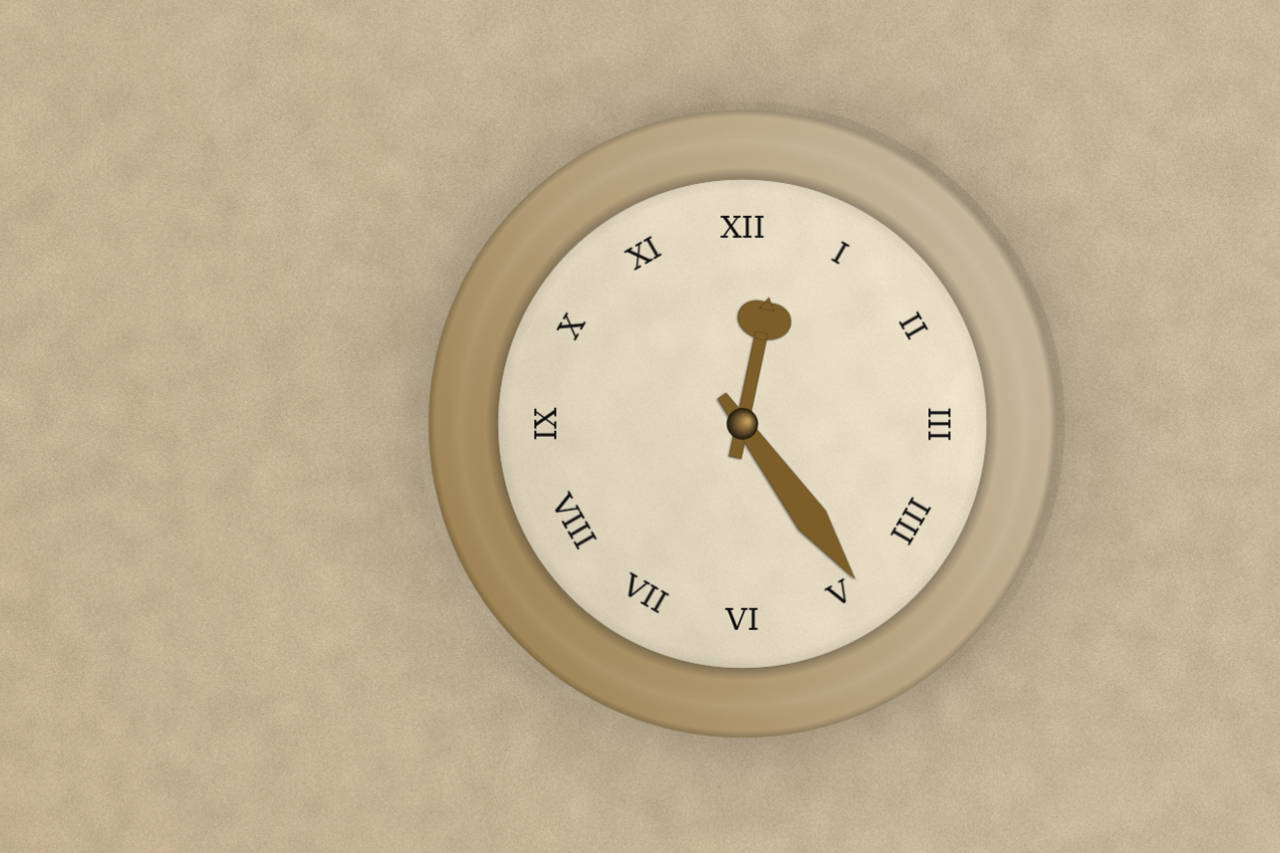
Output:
**12:24**
